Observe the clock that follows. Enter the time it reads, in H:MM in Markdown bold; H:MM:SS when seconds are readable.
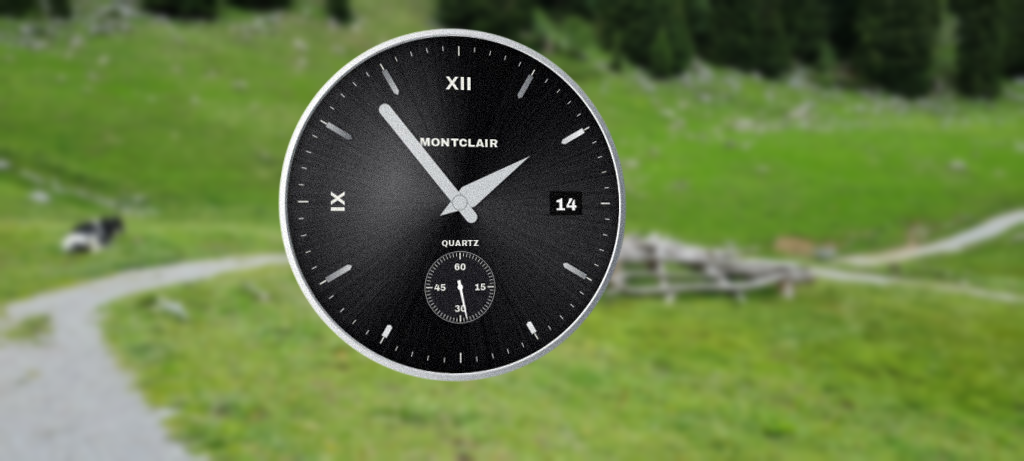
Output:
**1:53:28**
